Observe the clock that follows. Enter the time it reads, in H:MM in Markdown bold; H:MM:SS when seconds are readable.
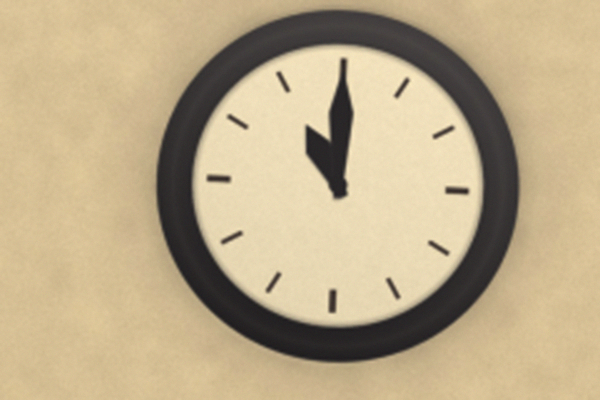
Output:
**11:00**
